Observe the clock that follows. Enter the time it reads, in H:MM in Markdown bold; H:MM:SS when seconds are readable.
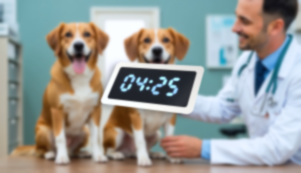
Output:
**4:25**
